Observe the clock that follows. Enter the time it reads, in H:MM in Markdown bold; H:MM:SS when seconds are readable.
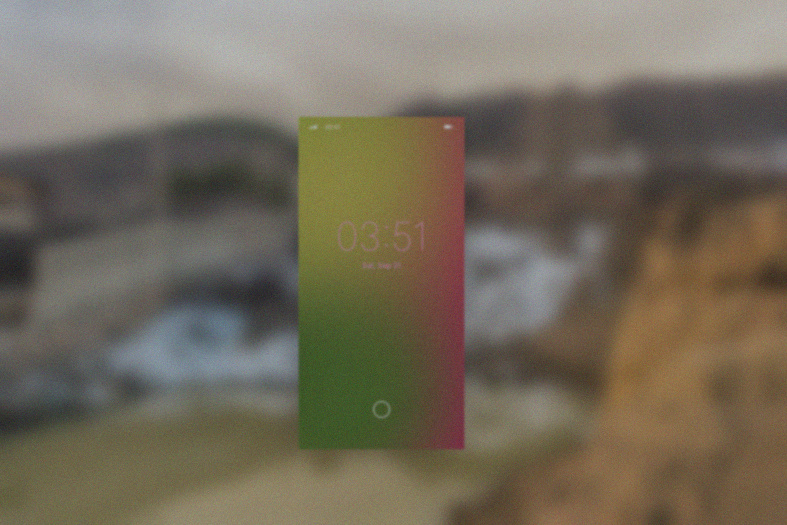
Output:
**3:51**
